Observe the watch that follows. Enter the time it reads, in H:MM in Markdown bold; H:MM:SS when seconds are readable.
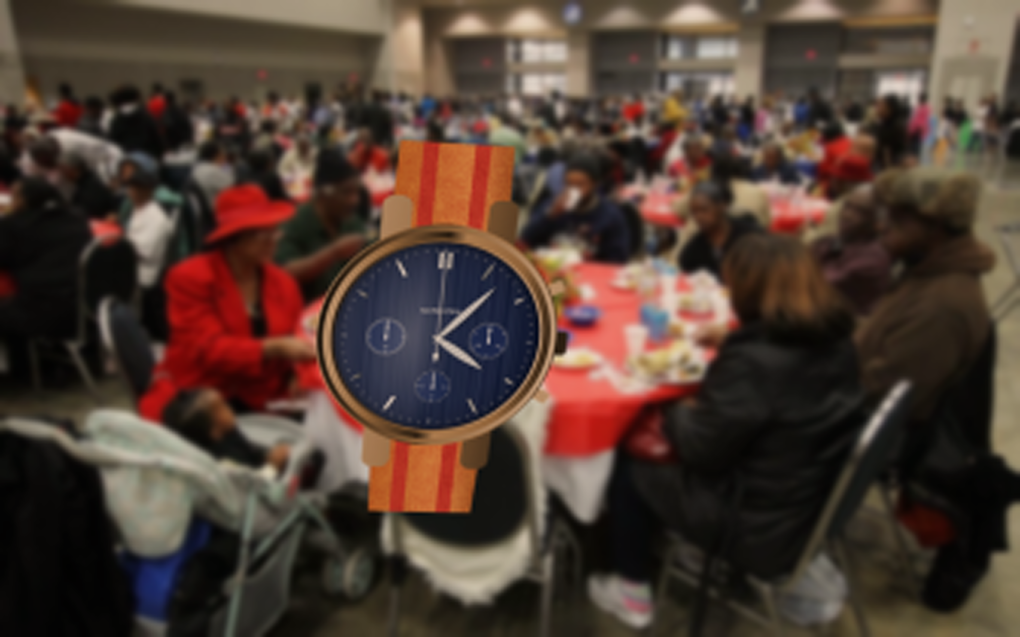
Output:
**4:07**
